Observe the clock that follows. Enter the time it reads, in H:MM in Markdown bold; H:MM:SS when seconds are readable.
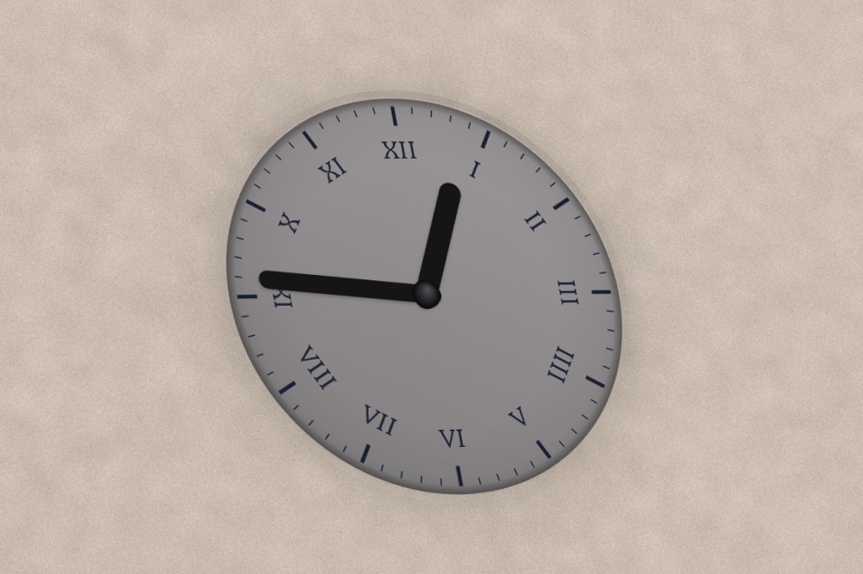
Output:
**12:46**
